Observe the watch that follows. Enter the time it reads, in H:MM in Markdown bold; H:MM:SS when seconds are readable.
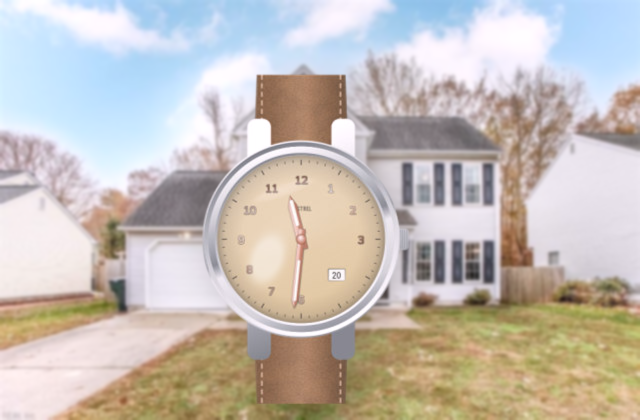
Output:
**11:31**
